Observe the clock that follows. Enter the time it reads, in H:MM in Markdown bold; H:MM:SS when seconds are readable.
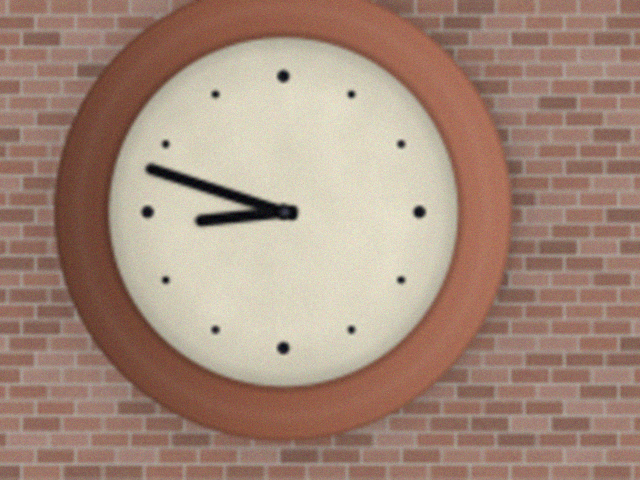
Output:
**8:48**
